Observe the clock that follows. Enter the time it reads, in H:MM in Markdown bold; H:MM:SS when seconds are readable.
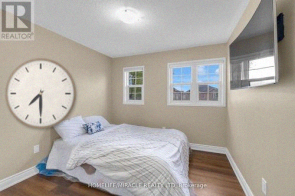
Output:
**7:30**
